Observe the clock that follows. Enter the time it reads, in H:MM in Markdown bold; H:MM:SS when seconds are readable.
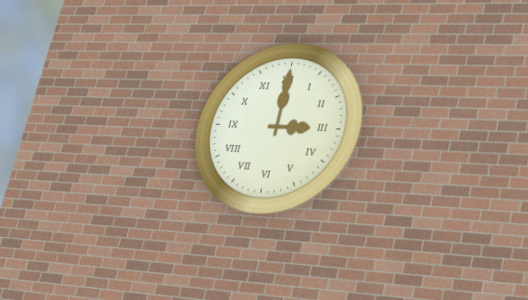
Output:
**3:00**
